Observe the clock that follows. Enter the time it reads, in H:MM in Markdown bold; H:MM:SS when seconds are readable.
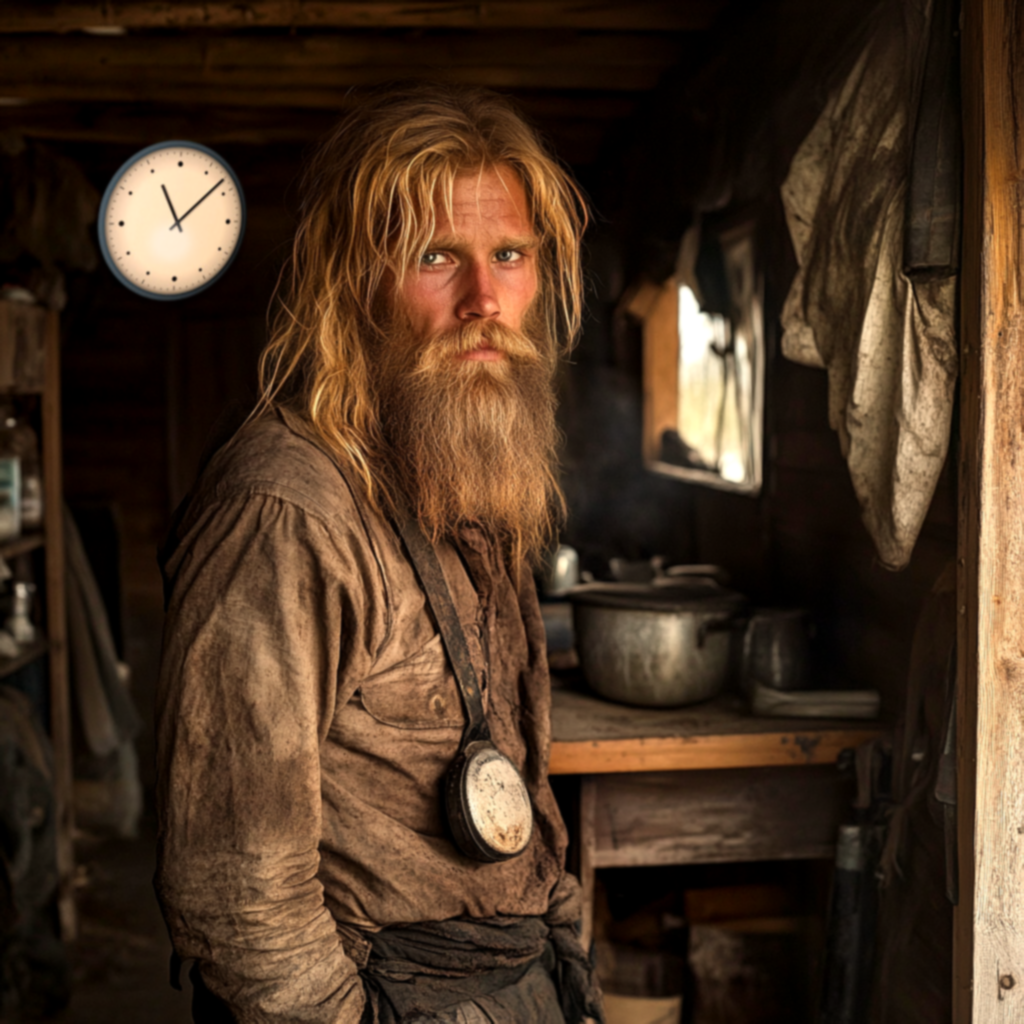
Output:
**11:08**
